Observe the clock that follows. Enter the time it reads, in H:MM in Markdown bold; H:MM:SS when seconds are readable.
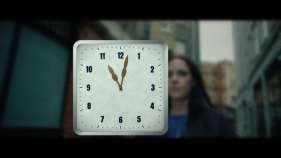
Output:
**11:02**
